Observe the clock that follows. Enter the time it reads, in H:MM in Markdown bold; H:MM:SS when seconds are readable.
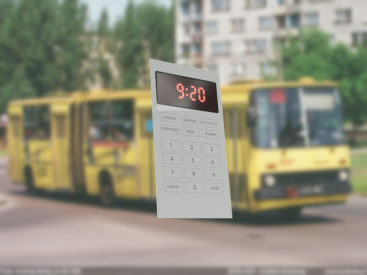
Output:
**9:20**
